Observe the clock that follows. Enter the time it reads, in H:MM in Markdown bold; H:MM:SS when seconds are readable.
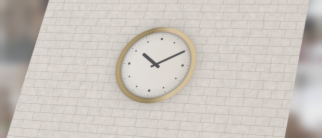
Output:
**10:10**
